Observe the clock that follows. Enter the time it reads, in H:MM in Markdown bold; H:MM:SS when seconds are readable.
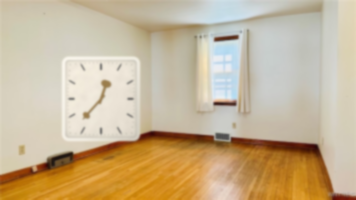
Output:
**12:37**
